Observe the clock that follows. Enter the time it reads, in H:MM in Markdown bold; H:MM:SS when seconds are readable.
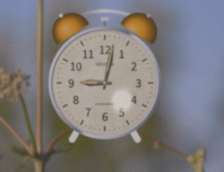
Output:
**9:02**
